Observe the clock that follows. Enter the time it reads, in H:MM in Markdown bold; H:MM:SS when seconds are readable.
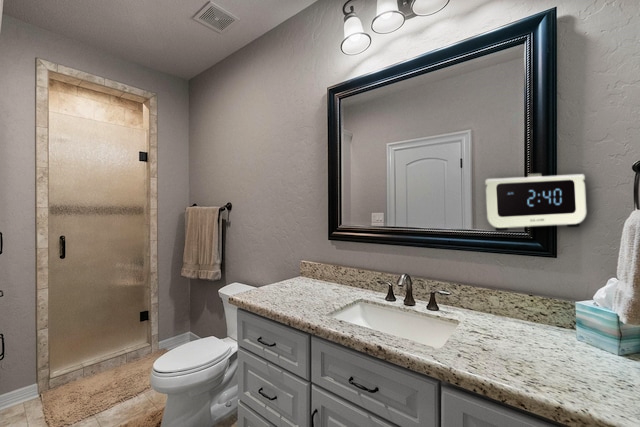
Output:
**2:40**
